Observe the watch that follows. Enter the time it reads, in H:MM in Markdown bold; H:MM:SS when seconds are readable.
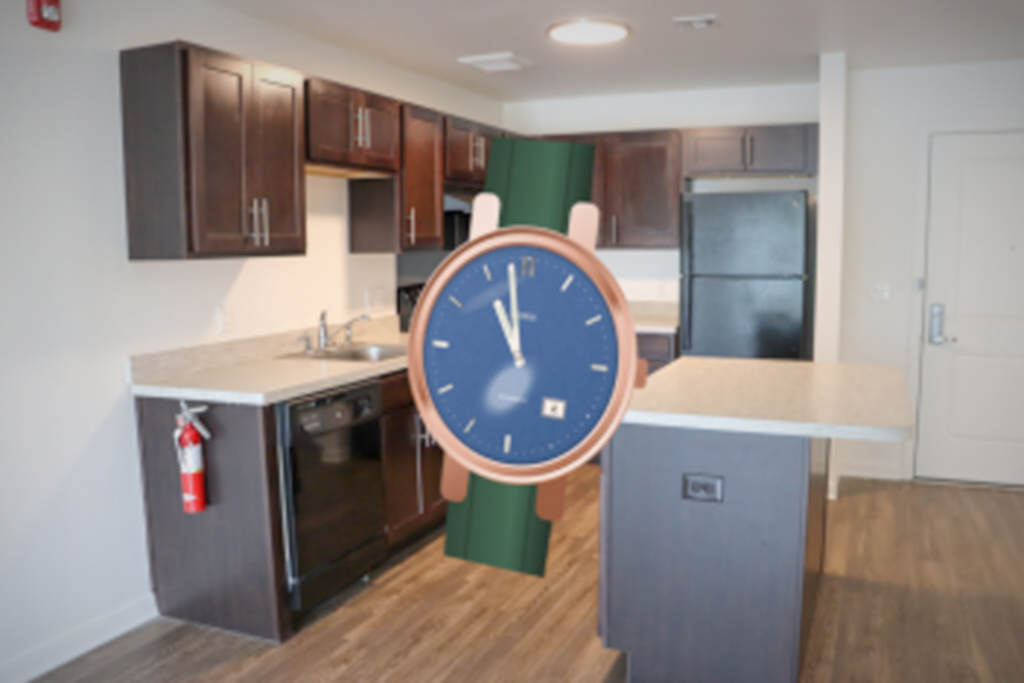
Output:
**10:58**
